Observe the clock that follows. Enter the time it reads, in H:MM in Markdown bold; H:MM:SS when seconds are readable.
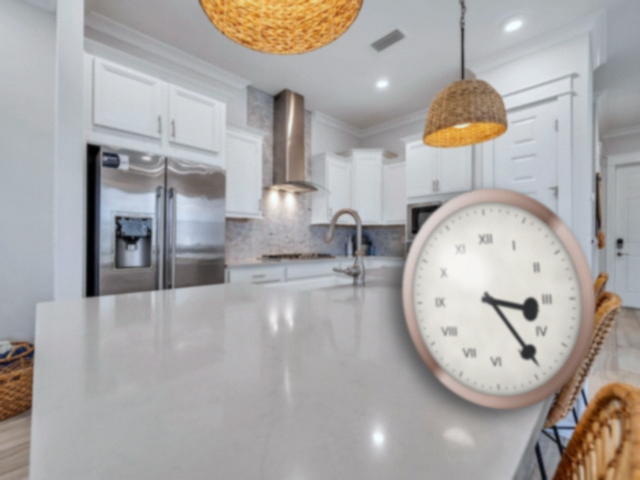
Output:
**3:24**
